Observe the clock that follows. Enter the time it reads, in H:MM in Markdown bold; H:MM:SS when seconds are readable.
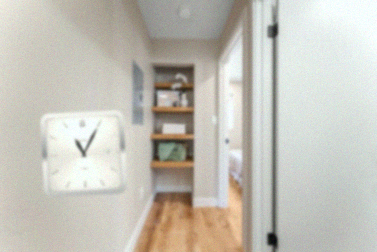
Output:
**11:05**
